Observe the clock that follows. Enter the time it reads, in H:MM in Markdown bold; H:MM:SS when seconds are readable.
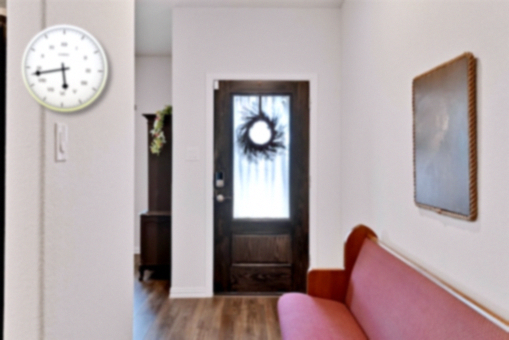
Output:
**5:43**
